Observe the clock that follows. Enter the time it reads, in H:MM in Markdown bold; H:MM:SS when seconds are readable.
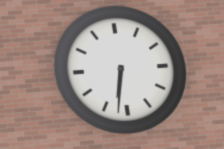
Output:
**6:32**
